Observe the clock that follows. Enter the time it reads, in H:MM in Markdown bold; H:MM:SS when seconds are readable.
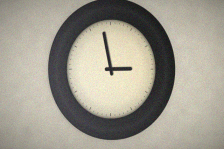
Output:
**2:58**
